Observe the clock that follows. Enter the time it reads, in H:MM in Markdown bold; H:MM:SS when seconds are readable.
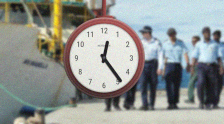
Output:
**12:24**
